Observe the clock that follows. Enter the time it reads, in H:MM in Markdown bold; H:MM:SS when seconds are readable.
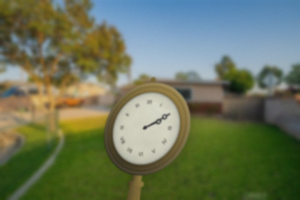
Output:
**2:10**
